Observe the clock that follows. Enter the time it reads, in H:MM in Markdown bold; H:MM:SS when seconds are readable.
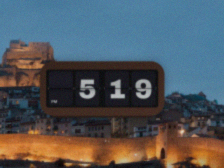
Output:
**5:19**
